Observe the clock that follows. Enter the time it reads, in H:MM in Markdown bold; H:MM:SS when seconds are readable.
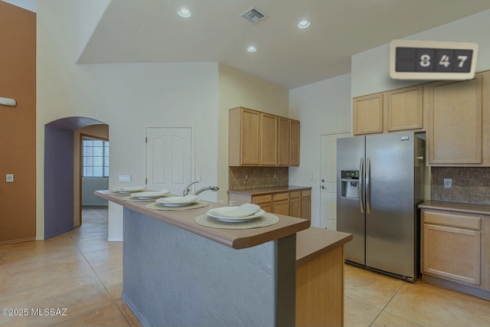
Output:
**8:47**
